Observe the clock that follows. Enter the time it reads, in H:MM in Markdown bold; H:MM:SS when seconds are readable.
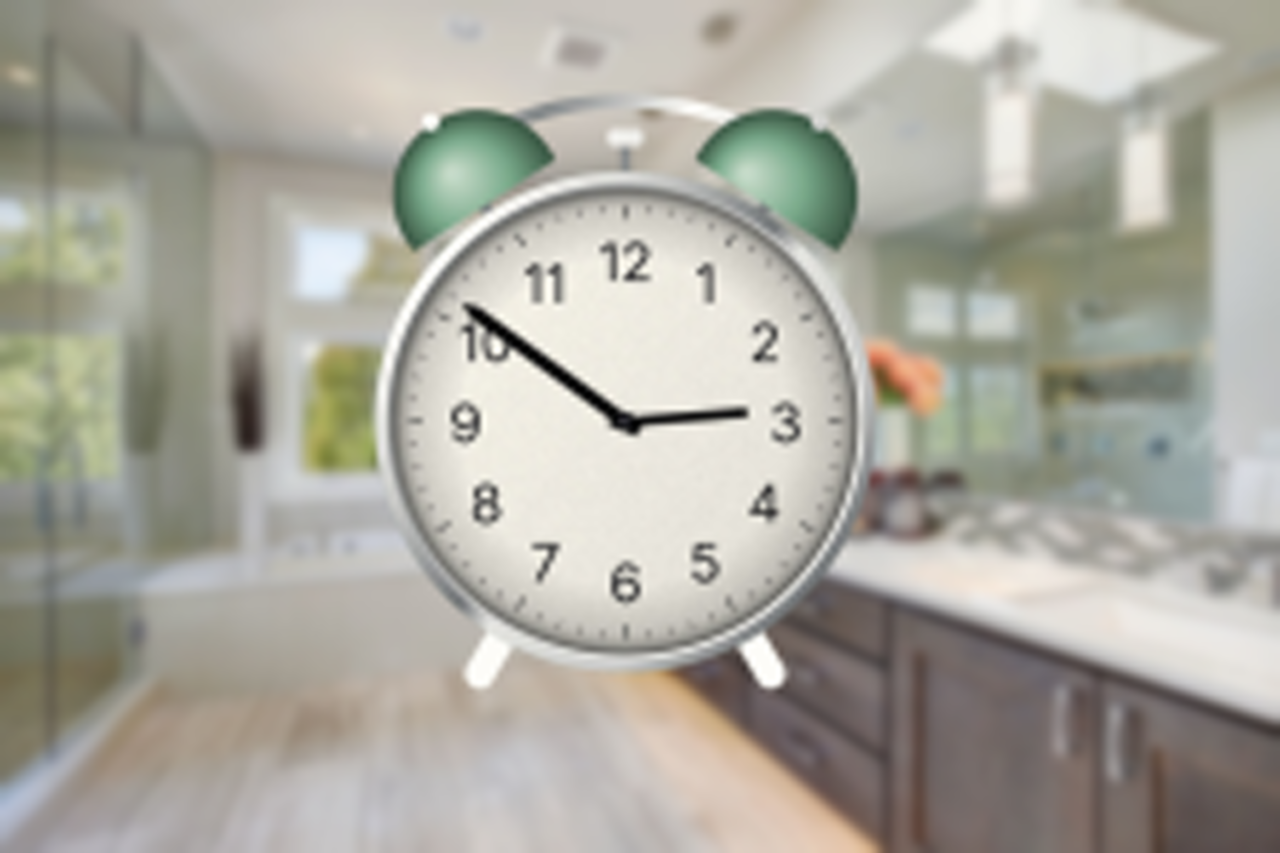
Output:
**2:51**
